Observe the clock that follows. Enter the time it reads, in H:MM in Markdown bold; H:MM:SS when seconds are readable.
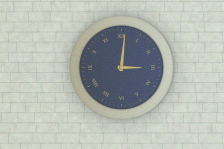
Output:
**3:01**
